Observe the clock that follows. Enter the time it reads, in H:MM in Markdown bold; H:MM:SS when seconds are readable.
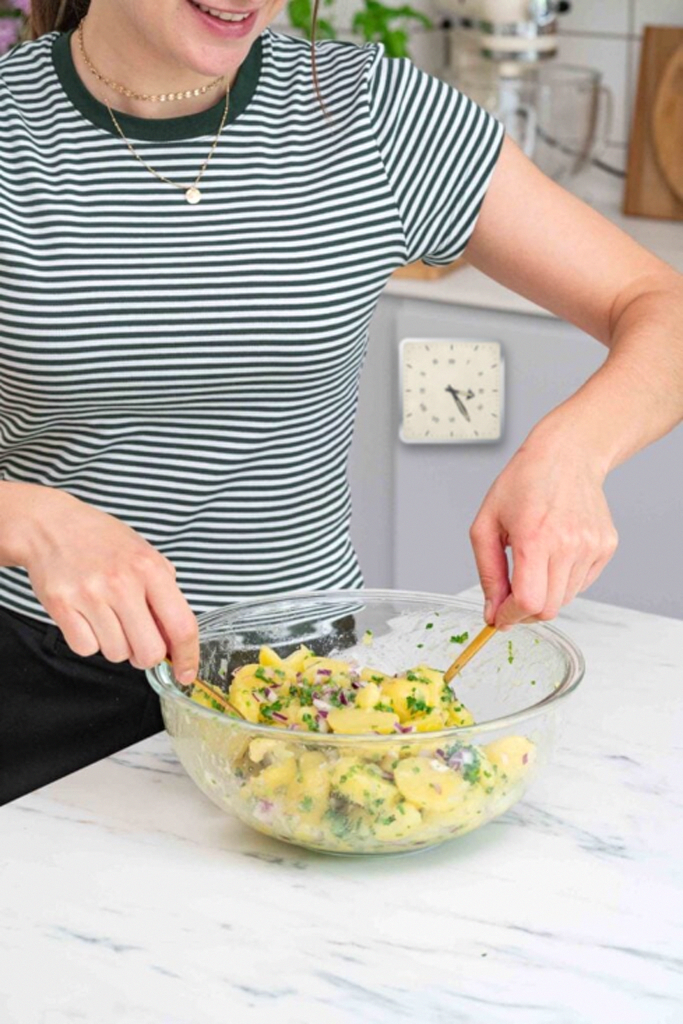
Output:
**3:25**
